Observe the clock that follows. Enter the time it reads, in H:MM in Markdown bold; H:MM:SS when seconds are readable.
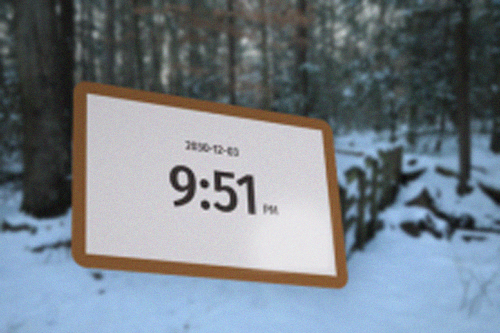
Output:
**9:51**
